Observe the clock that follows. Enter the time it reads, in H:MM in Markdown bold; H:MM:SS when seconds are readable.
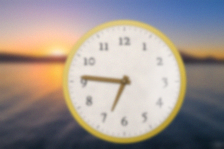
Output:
**6:46**
